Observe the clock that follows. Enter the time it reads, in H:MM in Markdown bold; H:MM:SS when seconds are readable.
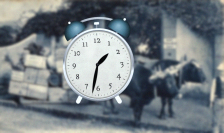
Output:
**1:32**
